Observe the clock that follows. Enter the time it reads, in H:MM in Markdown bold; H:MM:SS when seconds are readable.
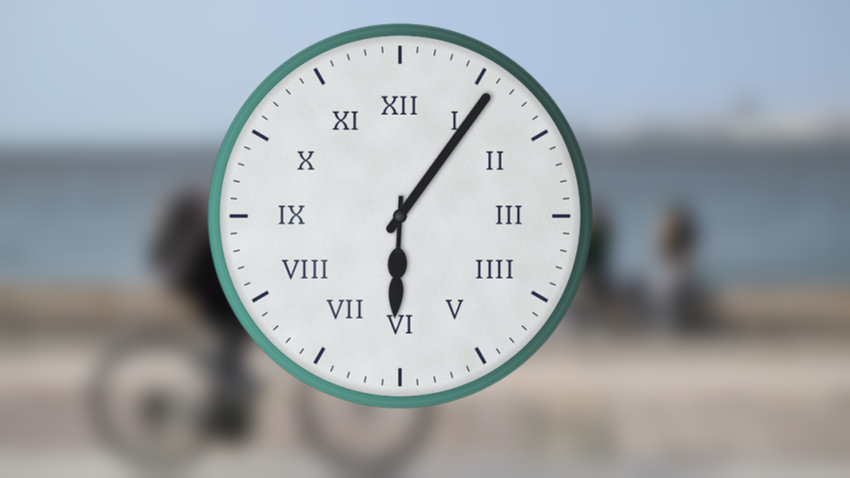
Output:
**6:06**
